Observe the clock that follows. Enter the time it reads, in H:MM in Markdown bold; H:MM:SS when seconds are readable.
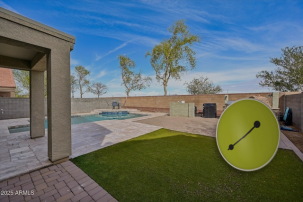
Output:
**1:39**
